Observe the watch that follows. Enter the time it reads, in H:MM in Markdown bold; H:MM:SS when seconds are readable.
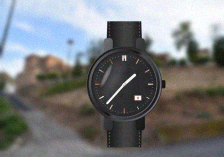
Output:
**1:37**
